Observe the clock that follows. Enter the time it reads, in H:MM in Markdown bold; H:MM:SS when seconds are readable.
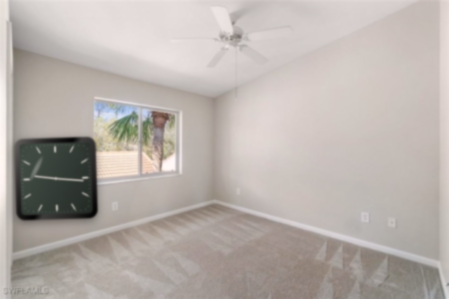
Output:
**9:16**
